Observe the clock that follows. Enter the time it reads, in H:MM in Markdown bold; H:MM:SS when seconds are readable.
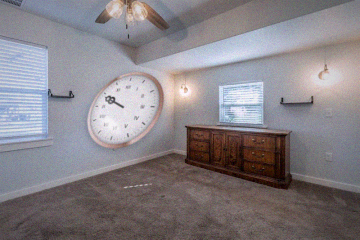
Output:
**9:49**
